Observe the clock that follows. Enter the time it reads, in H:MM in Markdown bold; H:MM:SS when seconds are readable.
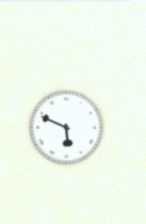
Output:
**5:49**
